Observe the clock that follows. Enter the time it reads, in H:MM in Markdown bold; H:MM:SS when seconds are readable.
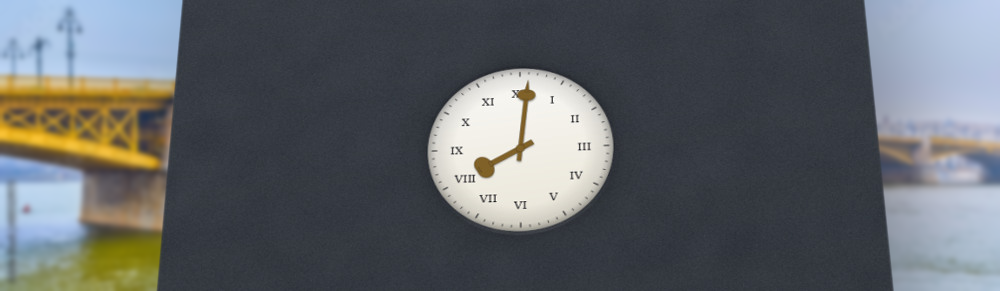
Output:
**8:01**
